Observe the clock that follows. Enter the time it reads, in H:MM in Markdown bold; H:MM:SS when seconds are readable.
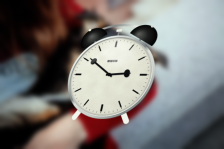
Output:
**2:51**
